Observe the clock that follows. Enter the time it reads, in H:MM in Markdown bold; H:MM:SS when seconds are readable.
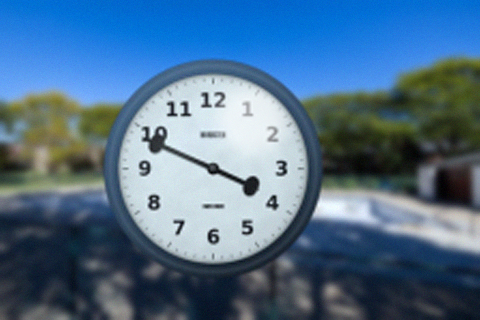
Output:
**3:49**
